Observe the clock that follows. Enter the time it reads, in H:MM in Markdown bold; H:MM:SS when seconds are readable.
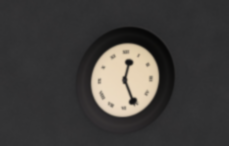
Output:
**12:26**
